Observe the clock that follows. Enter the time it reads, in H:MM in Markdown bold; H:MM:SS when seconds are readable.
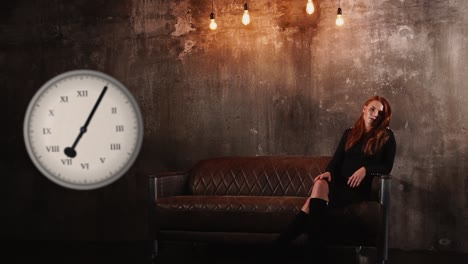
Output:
**7:05**
